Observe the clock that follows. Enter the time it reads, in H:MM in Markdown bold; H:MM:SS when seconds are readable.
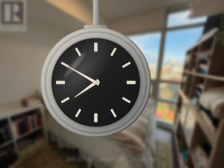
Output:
**7:50**
